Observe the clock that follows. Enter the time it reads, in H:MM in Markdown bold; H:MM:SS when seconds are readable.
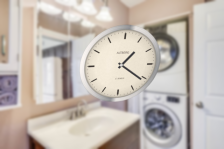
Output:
**1:21**
